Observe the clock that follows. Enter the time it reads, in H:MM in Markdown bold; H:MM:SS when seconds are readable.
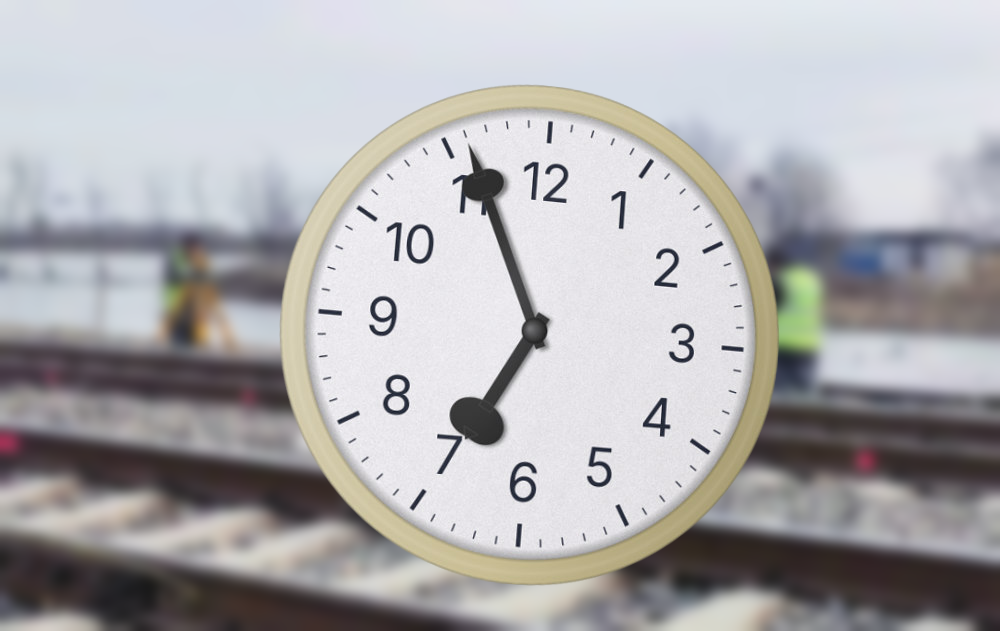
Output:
**6:56**
